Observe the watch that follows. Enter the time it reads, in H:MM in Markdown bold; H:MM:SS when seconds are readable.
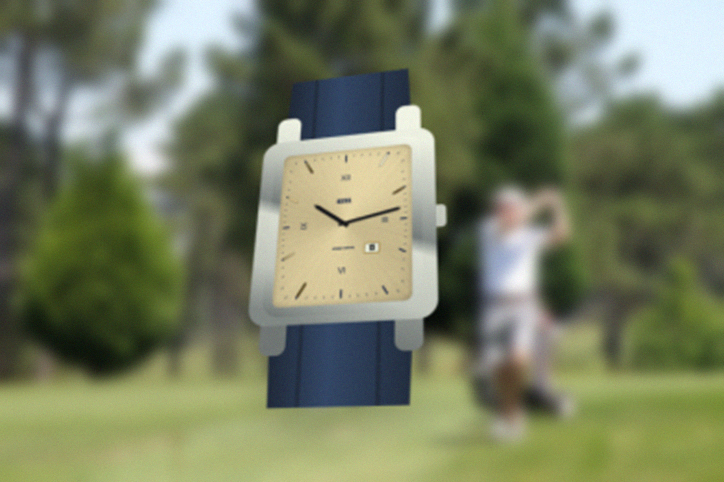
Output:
**10:13**
